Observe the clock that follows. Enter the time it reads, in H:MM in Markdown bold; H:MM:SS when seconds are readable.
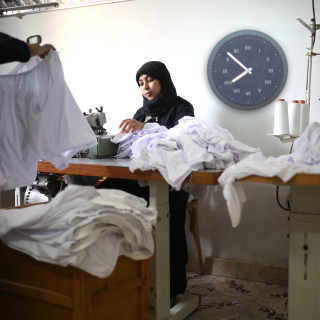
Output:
**7:52**
